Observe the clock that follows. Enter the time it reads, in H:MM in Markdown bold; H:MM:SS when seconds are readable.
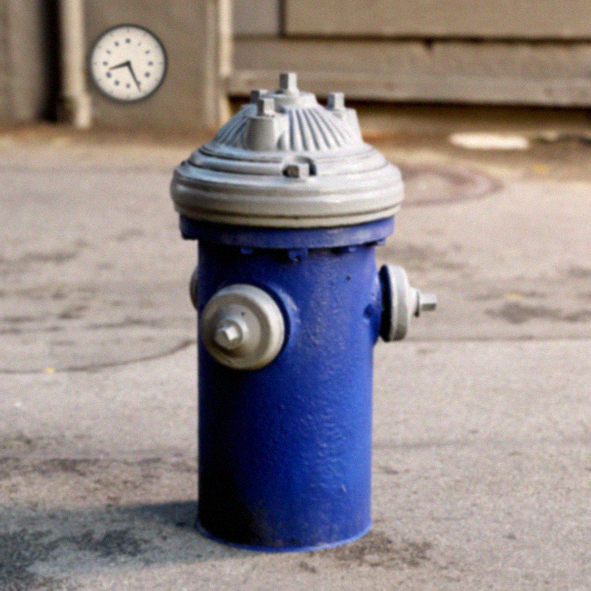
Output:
**8:26**
